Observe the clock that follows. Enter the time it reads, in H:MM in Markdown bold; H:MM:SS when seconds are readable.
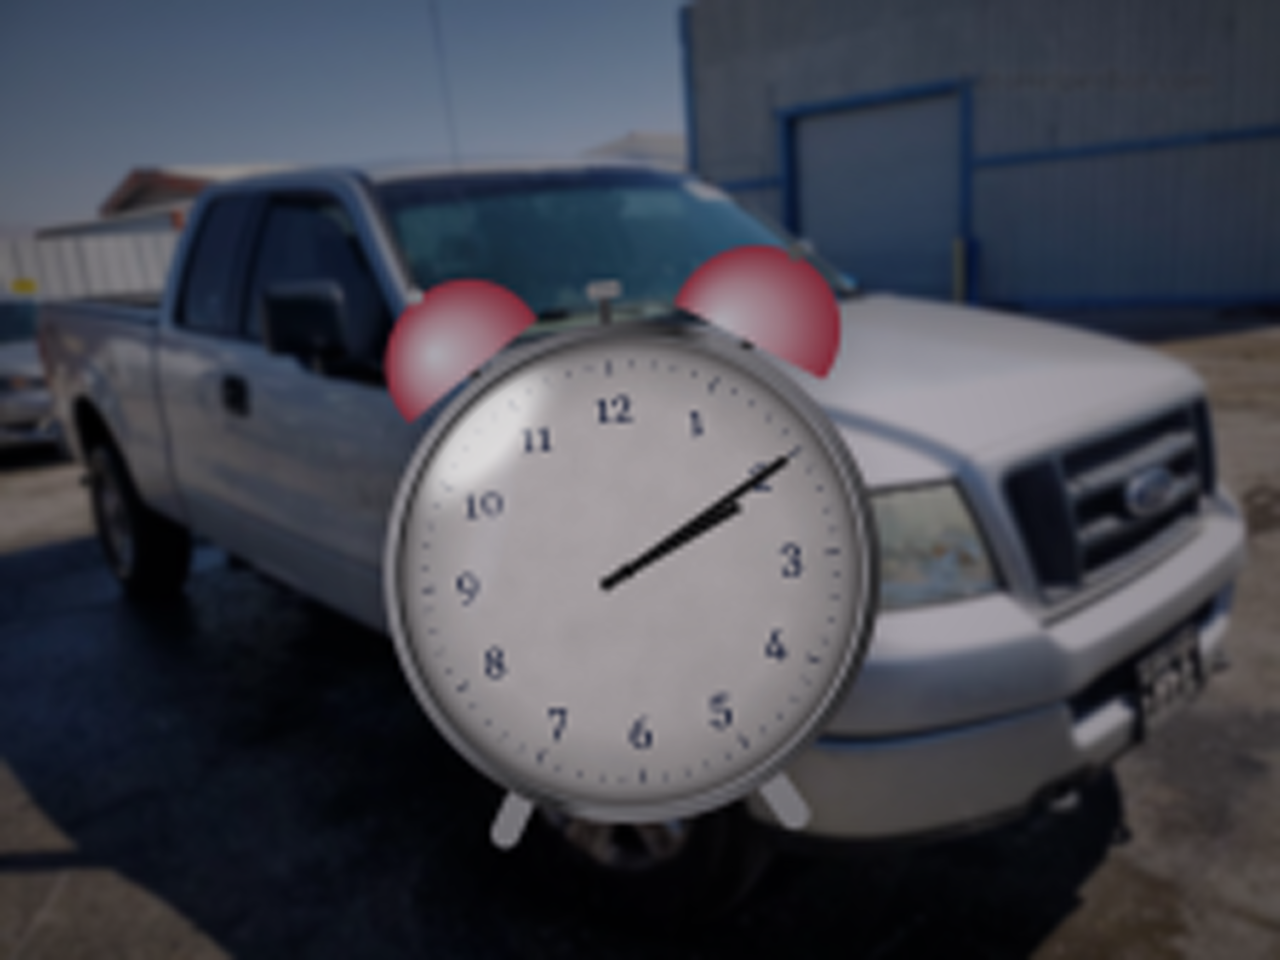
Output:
**2:10**
